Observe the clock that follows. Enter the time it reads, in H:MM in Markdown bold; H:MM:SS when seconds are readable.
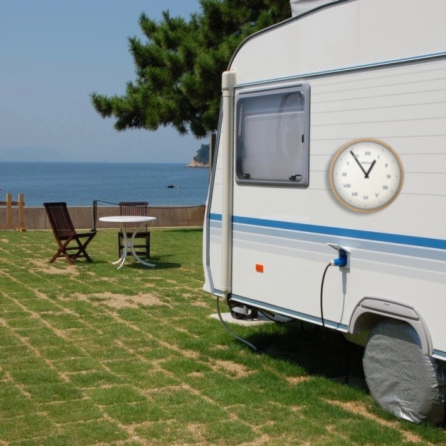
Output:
**12:54**
